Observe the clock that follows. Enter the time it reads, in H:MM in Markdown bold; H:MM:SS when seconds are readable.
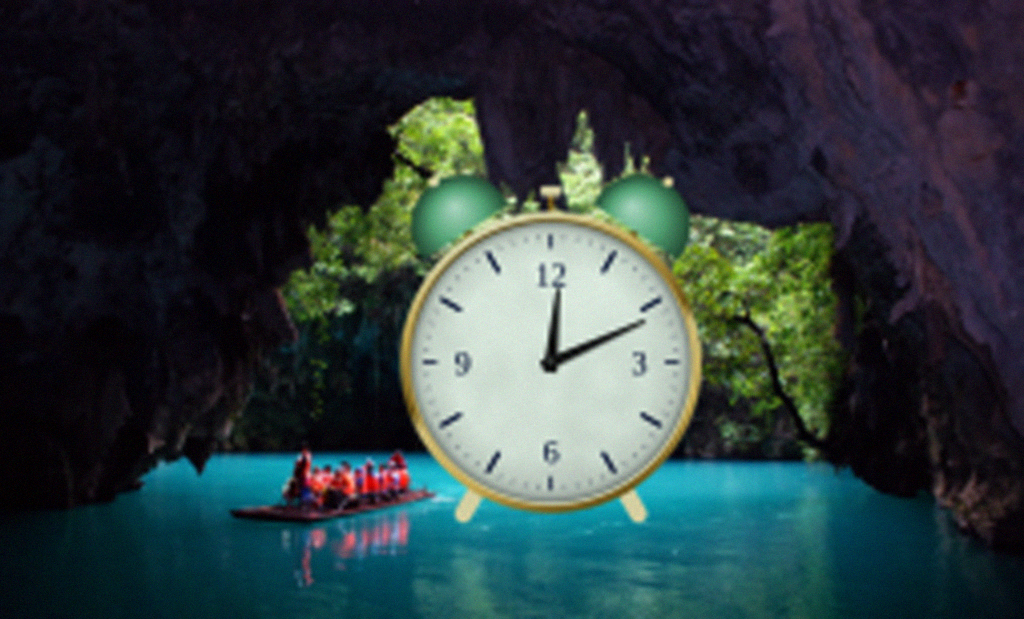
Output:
**12:11**
